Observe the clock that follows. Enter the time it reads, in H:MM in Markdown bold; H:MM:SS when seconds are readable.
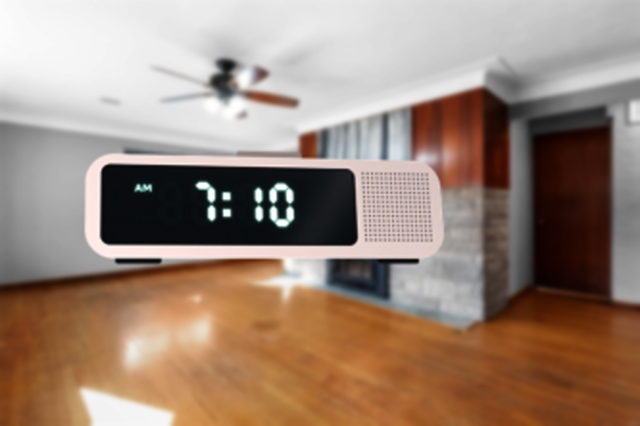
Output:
**7:10**
